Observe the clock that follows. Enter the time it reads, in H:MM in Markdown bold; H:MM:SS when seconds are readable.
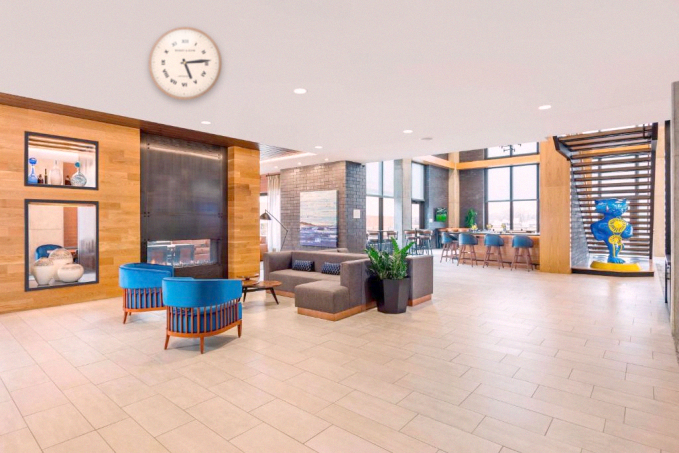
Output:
**5:14**
